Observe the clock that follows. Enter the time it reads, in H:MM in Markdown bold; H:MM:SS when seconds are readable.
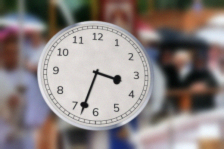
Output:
**3:33**
